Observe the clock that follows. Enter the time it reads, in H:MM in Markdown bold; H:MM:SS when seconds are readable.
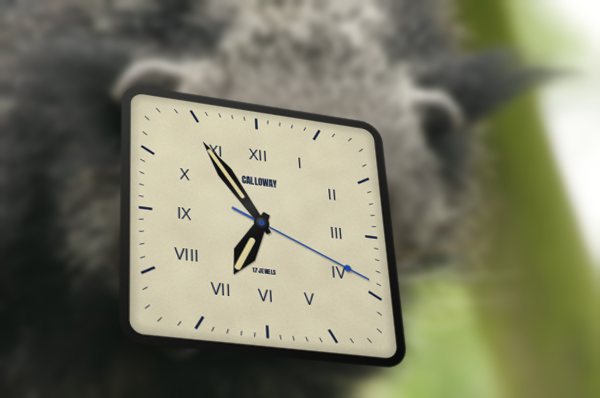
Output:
**6:54:19**
